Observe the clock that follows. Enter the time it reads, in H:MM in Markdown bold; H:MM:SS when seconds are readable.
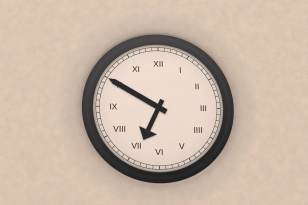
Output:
**6:50**
